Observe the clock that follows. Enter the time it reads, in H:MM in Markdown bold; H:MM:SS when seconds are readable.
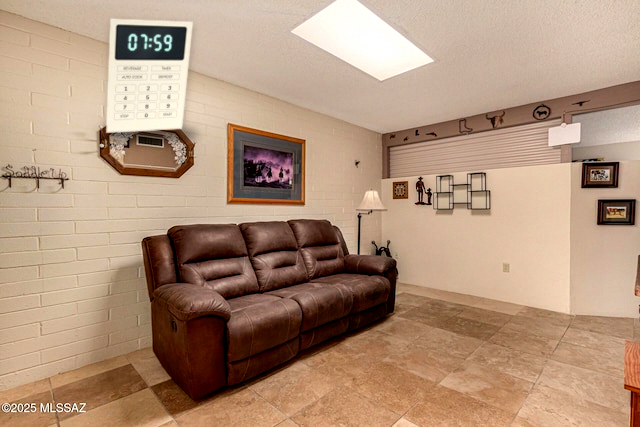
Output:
**7:59**
